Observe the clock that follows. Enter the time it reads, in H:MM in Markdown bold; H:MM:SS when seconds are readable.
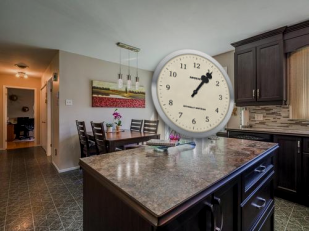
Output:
**1:06**
